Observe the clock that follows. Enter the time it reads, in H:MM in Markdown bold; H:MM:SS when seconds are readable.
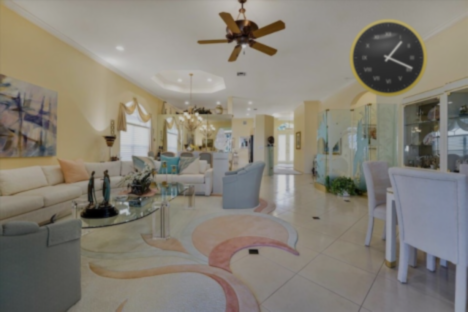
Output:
**1:19**
